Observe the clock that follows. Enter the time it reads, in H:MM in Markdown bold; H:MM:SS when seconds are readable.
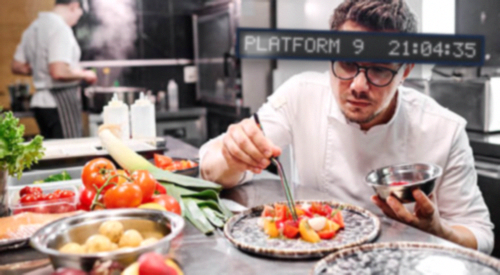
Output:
**21:04:35**
